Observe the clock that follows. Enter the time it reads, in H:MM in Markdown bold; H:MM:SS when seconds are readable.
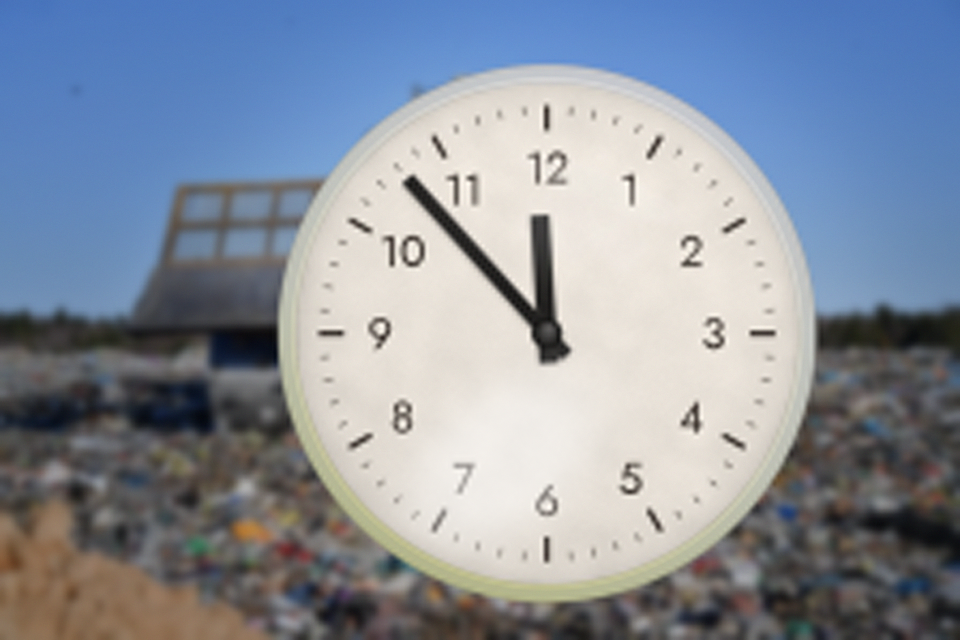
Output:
**11:53**
